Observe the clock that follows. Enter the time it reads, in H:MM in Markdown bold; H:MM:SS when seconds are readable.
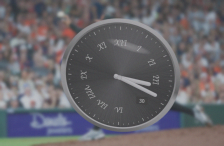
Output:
**3:19**
